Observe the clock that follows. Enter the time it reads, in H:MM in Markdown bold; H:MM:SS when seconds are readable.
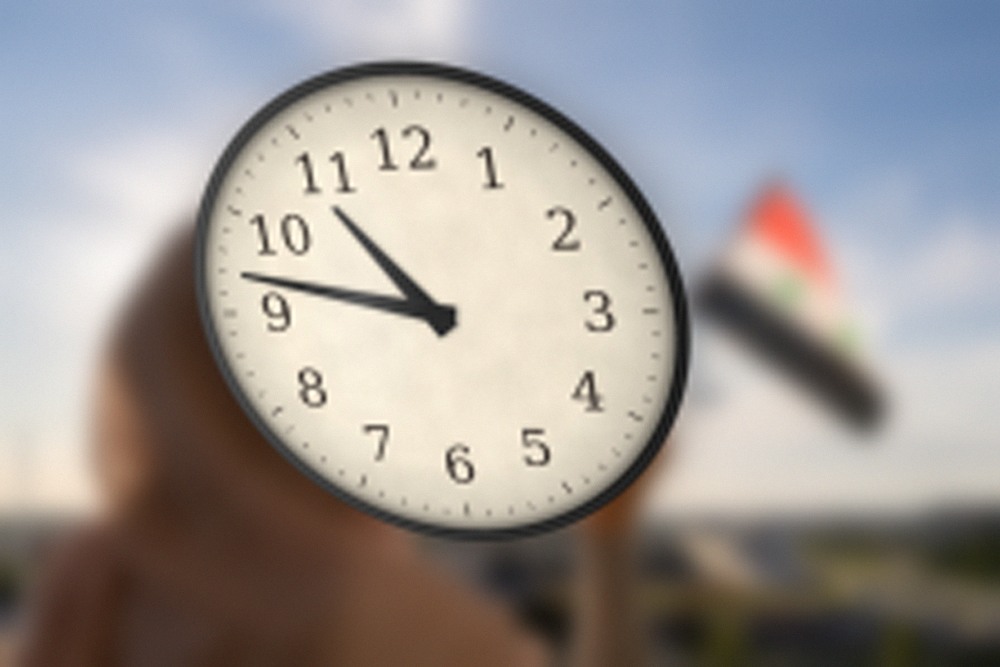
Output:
**10:47**
